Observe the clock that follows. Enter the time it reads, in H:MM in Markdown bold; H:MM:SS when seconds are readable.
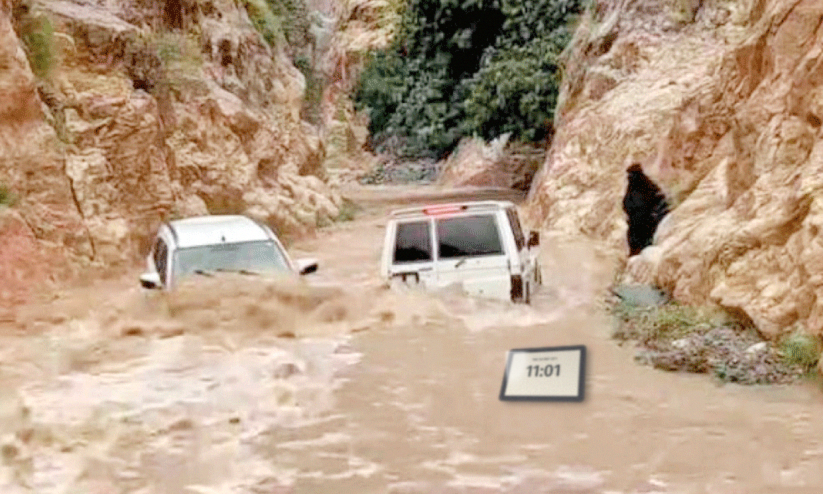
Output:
**11:01**
